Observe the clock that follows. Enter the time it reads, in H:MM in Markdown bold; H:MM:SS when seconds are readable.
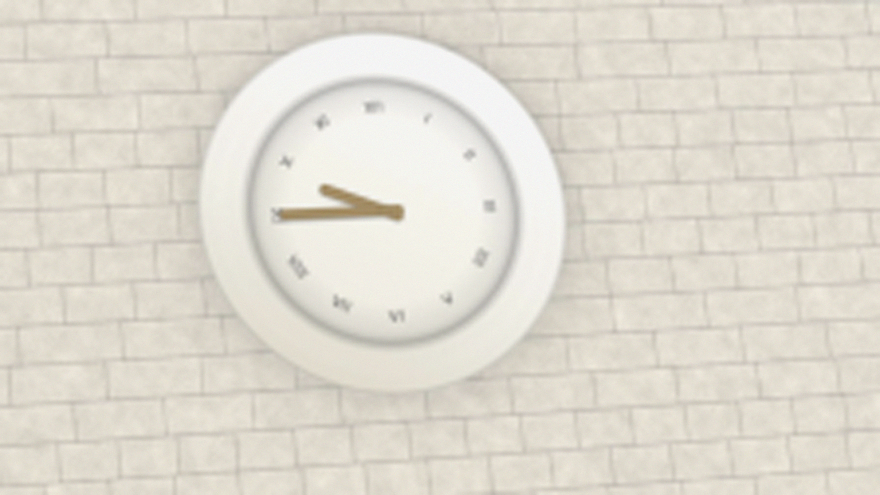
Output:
**9:45**
